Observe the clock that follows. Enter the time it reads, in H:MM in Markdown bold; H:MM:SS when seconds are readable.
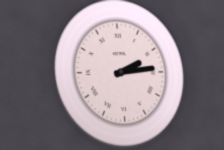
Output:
**2:14**
